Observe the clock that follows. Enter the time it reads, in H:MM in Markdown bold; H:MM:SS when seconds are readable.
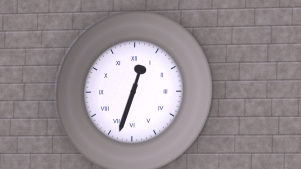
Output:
**12:33**
